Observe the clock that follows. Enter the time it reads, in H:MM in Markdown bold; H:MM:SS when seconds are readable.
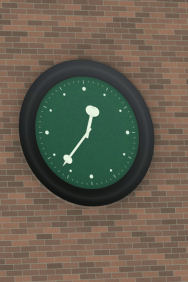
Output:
**12:37**
